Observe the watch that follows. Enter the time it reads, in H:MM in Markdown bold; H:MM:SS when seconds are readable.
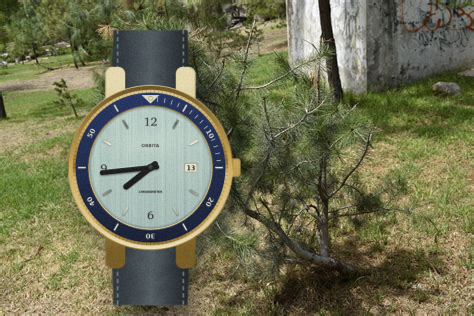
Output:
**7:44**
